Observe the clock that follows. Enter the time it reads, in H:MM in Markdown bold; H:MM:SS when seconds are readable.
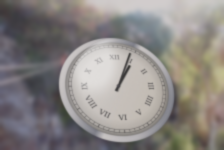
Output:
**1:04**
